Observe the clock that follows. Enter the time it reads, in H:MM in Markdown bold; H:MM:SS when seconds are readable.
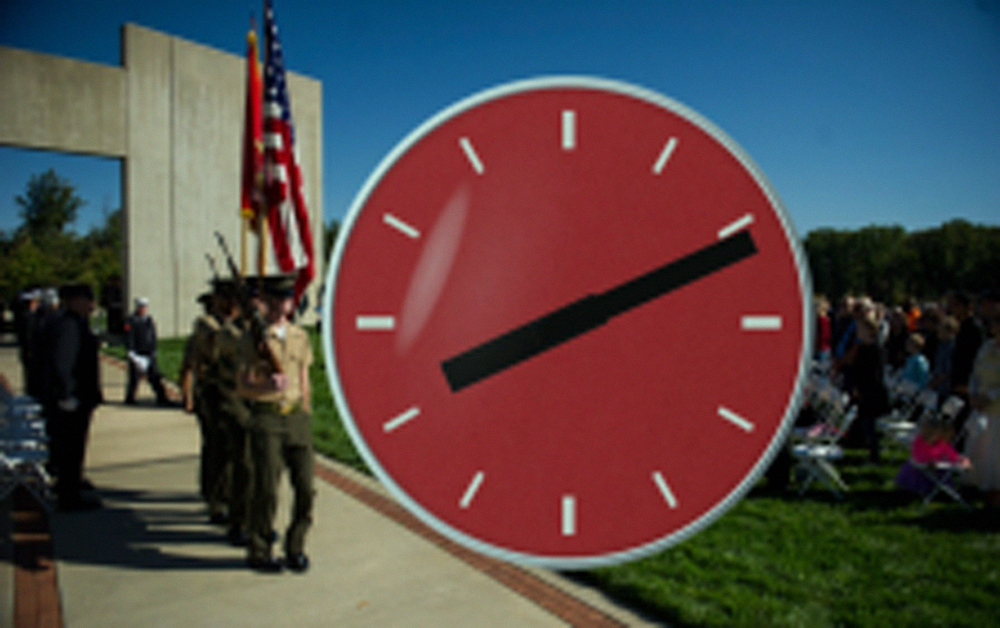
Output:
**8:11**
